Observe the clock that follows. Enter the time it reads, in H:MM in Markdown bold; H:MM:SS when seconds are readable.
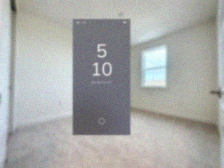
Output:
**5:10**
